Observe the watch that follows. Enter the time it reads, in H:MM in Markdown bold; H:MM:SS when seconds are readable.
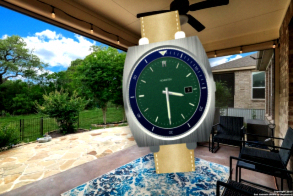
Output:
**3:30**
